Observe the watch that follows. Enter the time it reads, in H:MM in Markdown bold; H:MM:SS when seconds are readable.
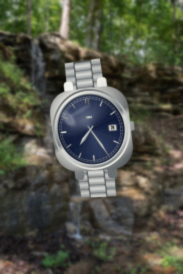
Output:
**7:25**
